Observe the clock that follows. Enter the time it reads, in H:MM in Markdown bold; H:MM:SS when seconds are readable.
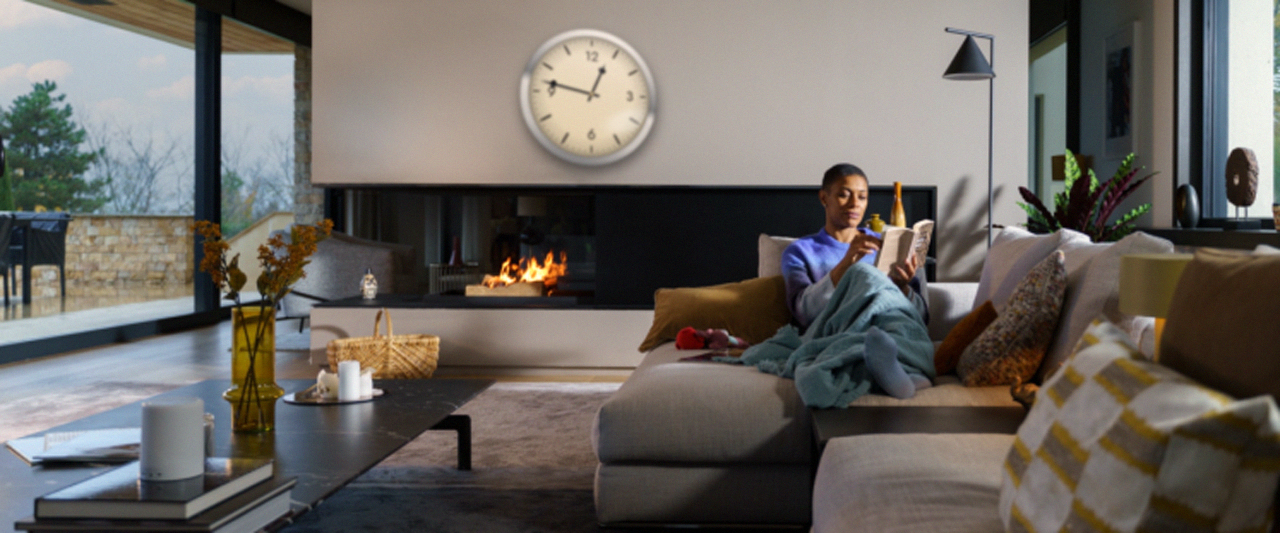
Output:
**12:47**
